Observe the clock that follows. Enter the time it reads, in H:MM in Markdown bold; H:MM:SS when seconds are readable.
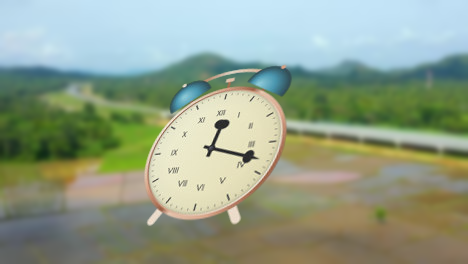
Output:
**12:18**
